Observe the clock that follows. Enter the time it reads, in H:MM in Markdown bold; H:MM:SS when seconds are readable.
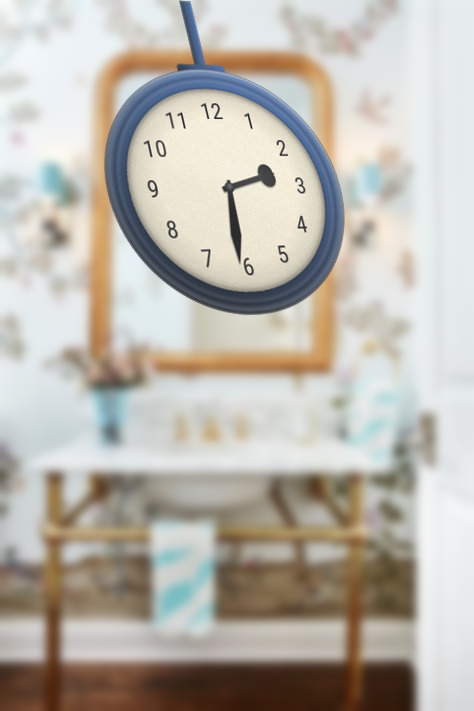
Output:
**2:31**
